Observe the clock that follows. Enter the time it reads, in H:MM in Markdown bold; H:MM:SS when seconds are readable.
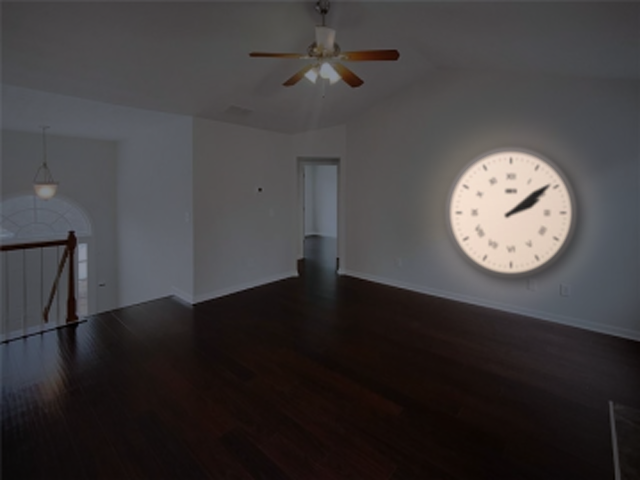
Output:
**2:09**
